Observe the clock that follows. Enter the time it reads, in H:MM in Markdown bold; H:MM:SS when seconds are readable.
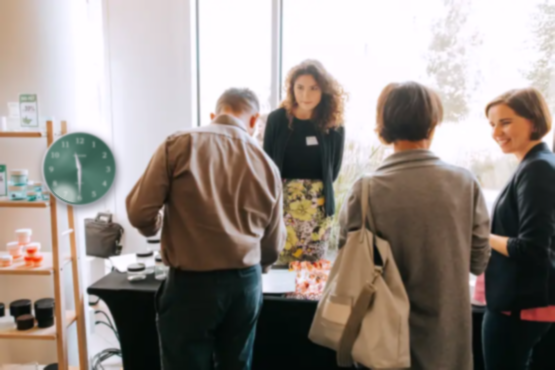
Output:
**11:30**
